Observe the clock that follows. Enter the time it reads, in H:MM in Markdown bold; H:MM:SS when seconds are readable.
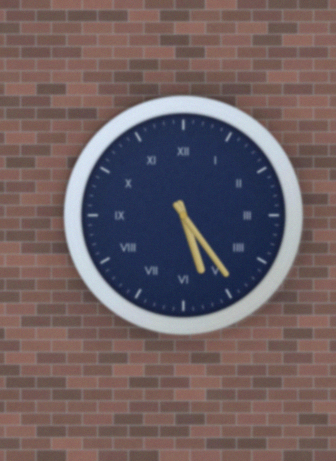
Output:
**5:24**
